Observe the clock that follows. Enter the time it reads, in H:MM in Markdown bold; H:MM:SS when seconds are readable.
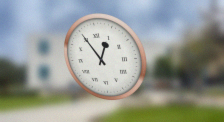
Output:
**12:55**
